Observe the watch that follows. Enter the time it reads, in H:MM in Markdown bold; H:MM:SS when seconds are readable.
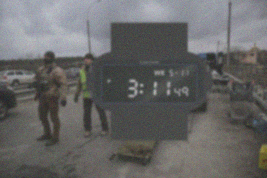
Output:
**3:11**
